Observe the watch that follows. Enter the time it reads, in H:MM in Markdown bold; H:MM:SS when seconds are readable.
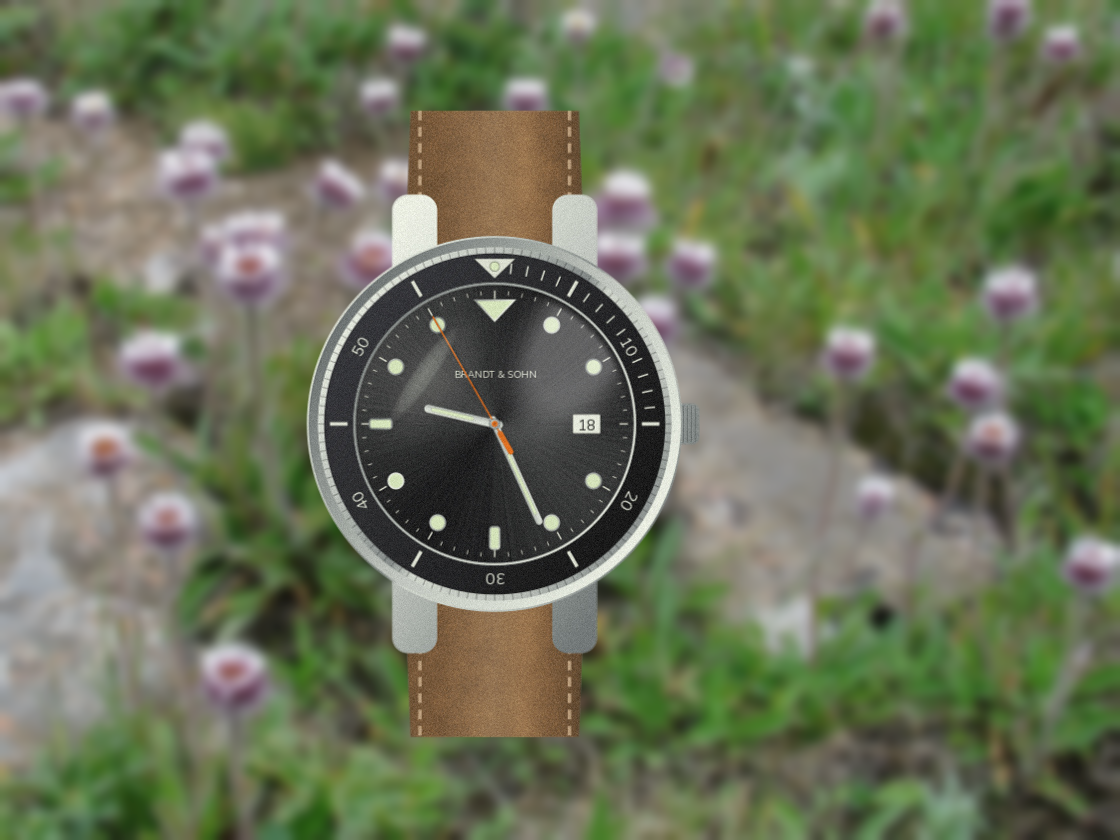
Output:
**9:25:55**
